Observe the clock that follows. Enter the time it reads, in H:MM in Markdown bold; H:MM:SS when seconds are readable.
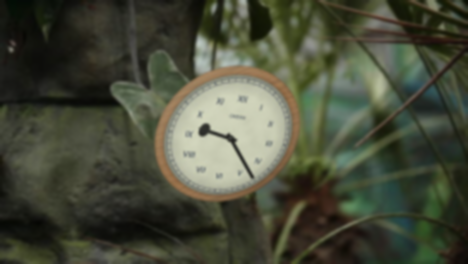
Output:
**9:23**
